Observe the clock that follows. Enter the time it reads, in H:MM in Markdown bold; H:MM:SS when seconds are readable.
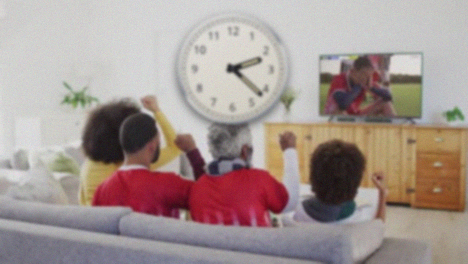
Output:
**2:22**
